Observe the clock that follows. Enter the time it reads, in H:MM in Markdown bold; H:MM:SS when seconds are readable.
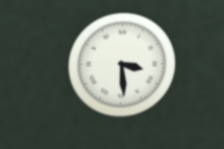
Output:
**3:29**
